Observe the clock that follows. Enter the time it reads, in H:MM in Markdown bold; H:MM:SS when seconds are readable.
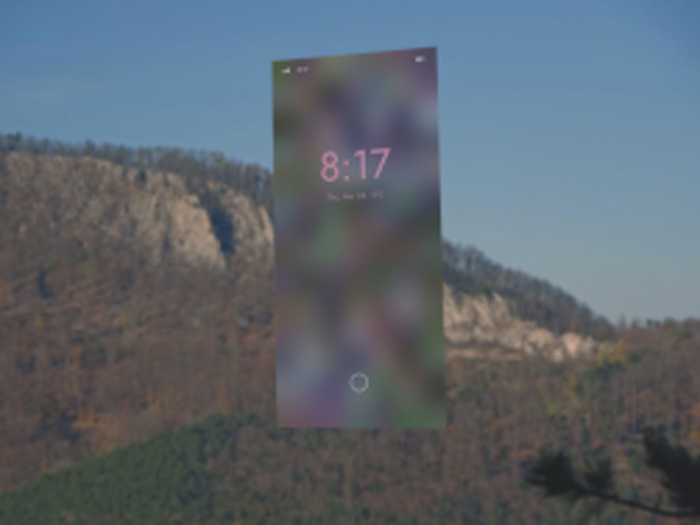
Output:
**8:17**
